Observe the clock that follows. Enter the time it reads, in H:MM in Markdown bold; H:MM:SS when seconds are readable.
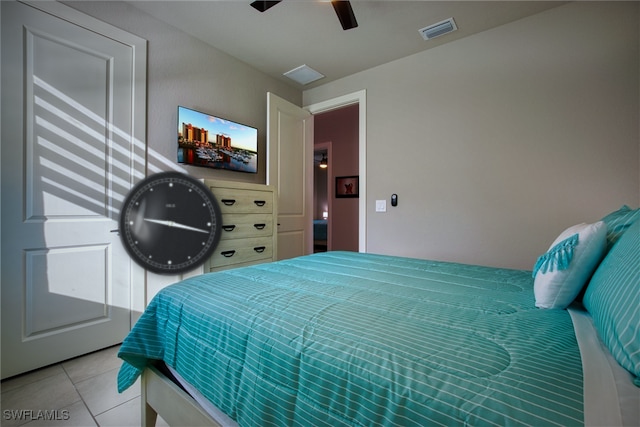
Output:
**9:17**
